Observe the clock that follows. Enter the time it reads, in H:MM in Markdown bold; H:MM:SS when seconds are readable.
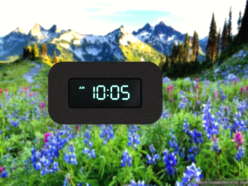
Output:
**10:05**
